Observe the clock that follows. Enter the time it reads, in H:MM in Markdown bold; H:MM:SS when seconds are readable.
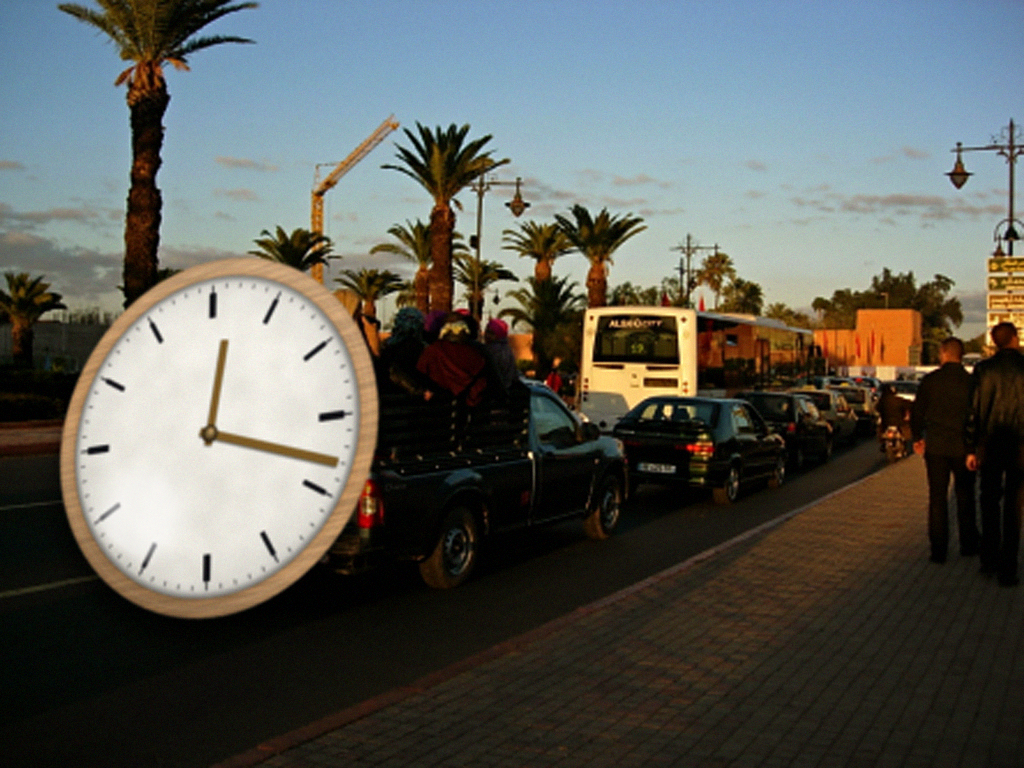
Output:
**12:18**
